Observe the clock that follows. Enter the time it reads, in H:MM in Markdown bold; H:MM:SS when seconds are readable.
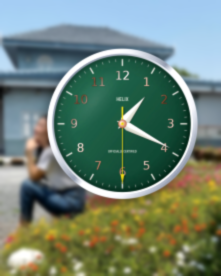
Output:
**1:19:30**
